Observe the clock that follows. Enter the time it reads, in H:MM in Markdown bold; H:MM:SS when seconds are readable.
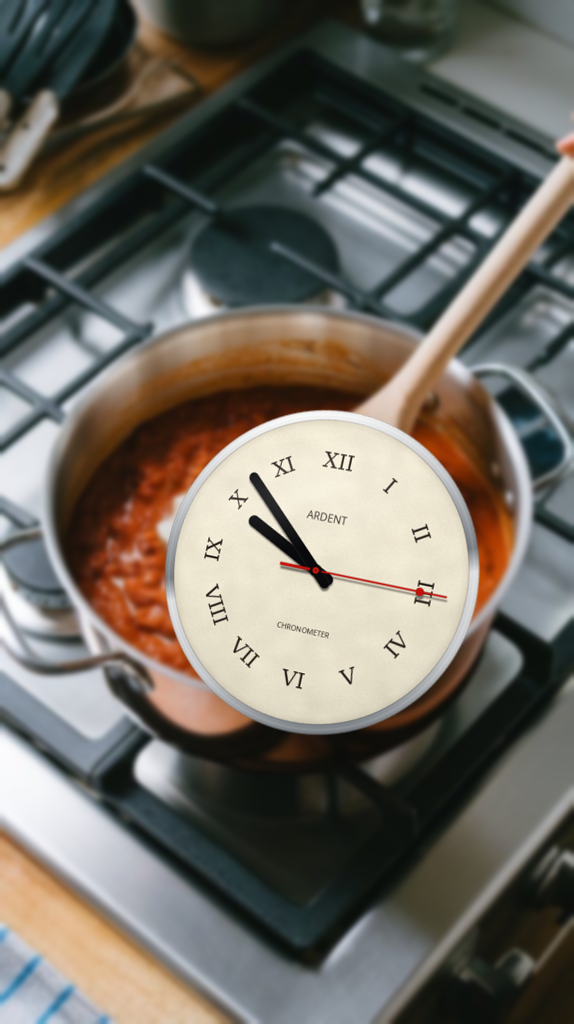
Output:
**9:52:15**
